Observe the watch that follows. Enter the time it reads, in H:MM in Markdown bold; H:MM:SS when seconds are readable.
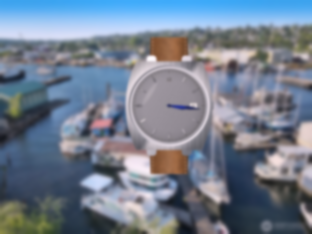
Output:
**3:16**
